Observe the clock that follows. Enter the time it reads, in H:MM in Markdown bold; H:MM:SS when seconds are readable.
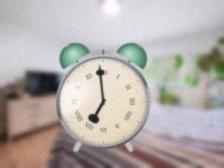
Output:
**6:59**
